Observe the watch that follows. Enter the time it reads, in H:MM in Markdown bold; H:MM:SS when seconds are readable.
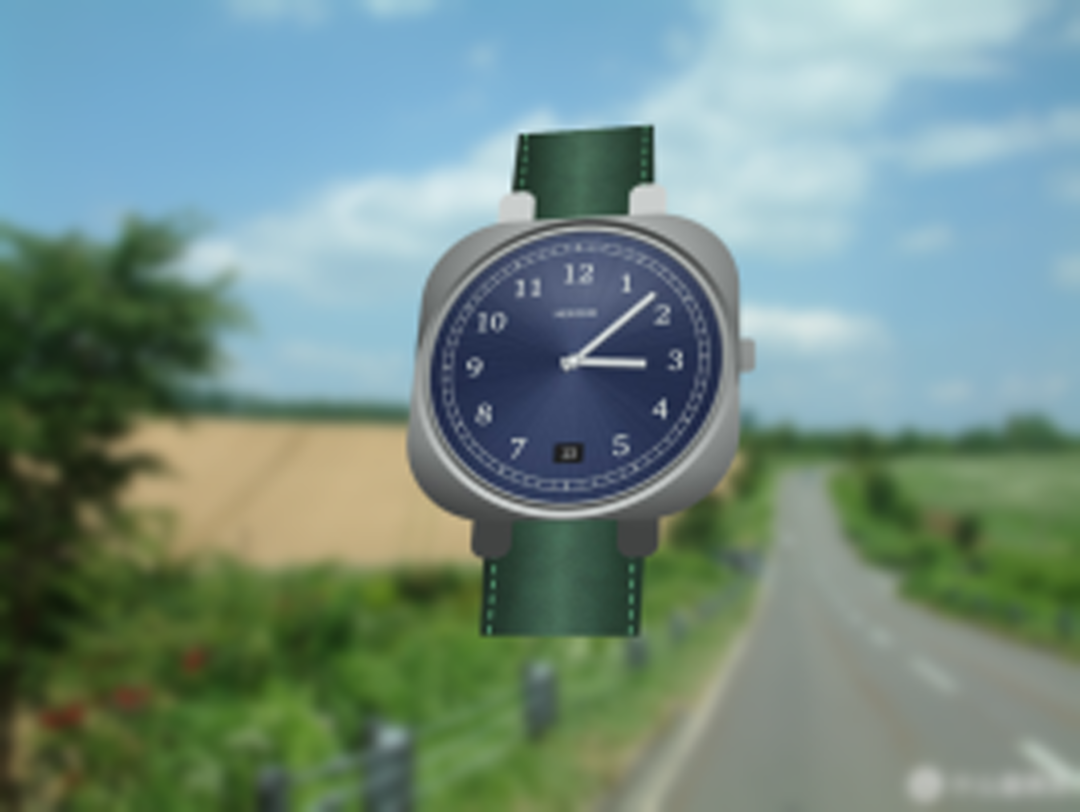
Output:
**3:08**
